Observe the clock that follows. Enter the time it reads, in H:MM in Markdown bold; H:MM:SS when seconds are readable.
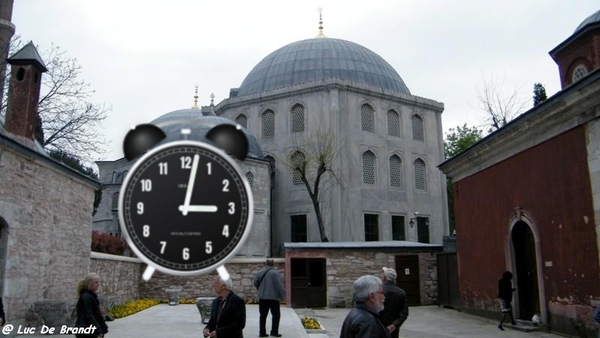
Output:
**3:02**
